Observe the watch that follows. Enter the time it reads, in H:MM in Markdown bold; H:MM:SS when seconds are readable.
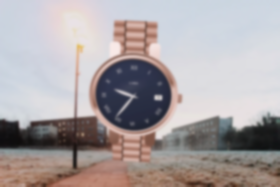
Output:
**9:36**
